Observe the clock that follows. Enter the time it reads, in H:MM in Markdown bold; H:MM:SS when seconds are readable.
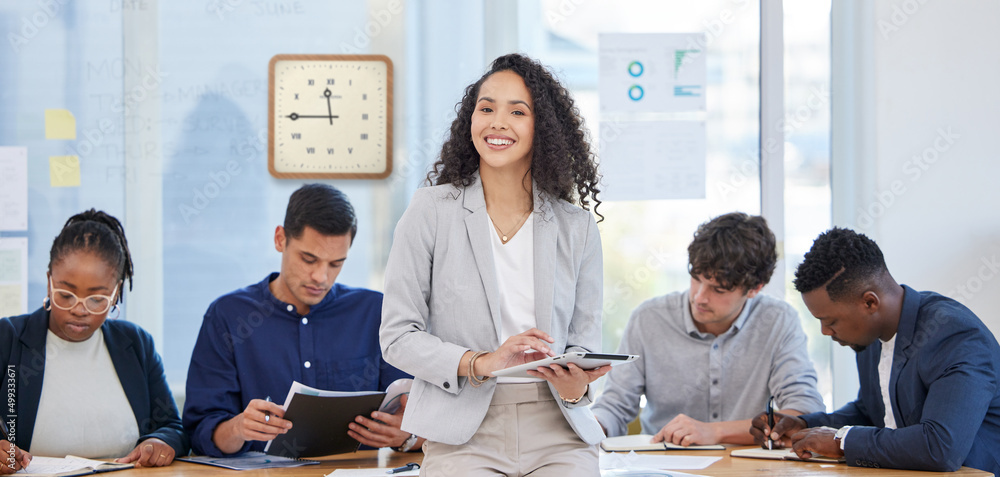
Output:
**11:45**
